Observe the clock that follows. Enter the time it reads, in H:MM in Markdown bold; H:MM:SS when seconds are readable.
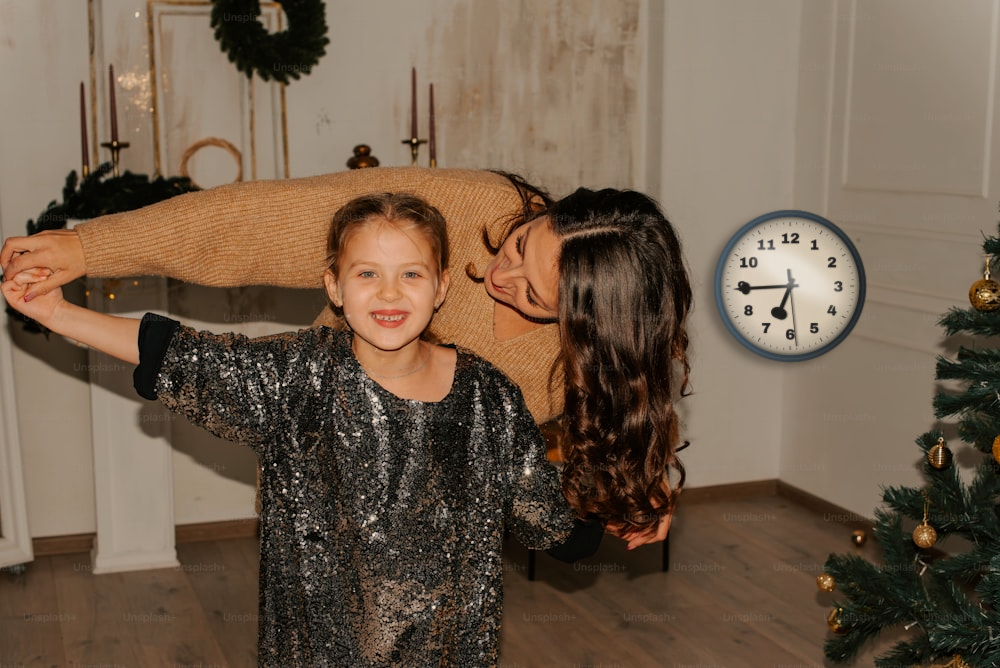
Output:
**6:44:29**
